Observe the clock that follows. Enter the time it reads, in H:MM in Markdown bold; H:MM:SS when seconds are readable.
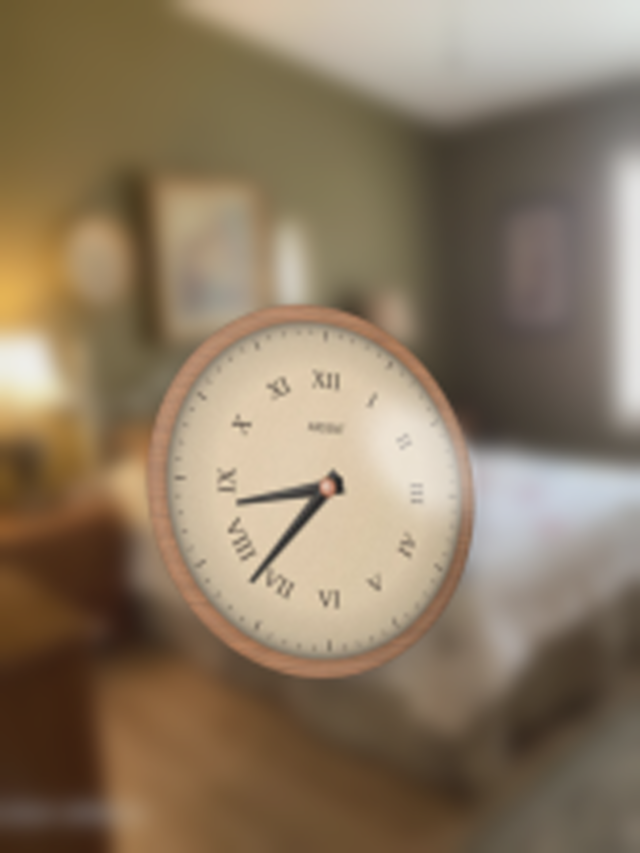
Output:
**8:37**
